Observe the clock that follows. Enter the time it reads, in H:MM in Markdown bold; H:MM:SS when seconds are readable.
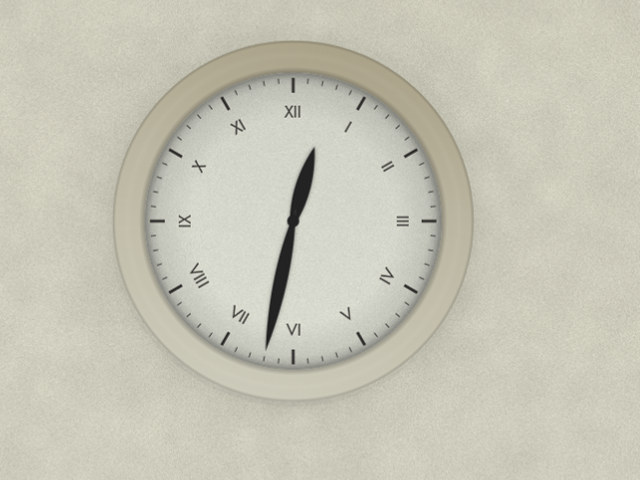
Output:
**12:32**
